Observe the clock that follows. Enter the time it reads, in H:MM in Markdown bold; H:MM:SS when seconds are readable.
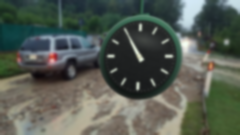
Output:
**10:55**
